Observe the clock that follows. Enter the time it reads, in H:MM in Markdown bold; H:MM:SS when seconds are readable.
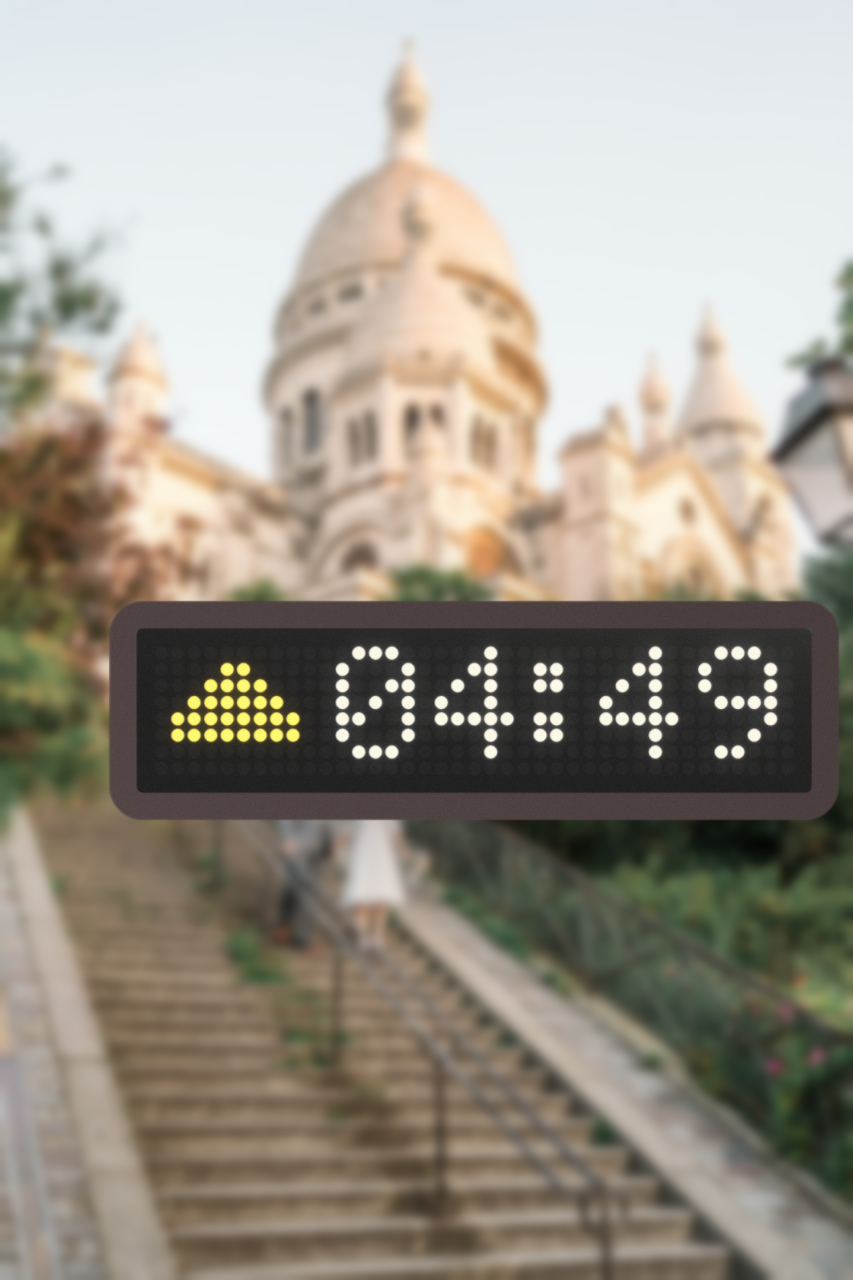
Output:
**4:49**
